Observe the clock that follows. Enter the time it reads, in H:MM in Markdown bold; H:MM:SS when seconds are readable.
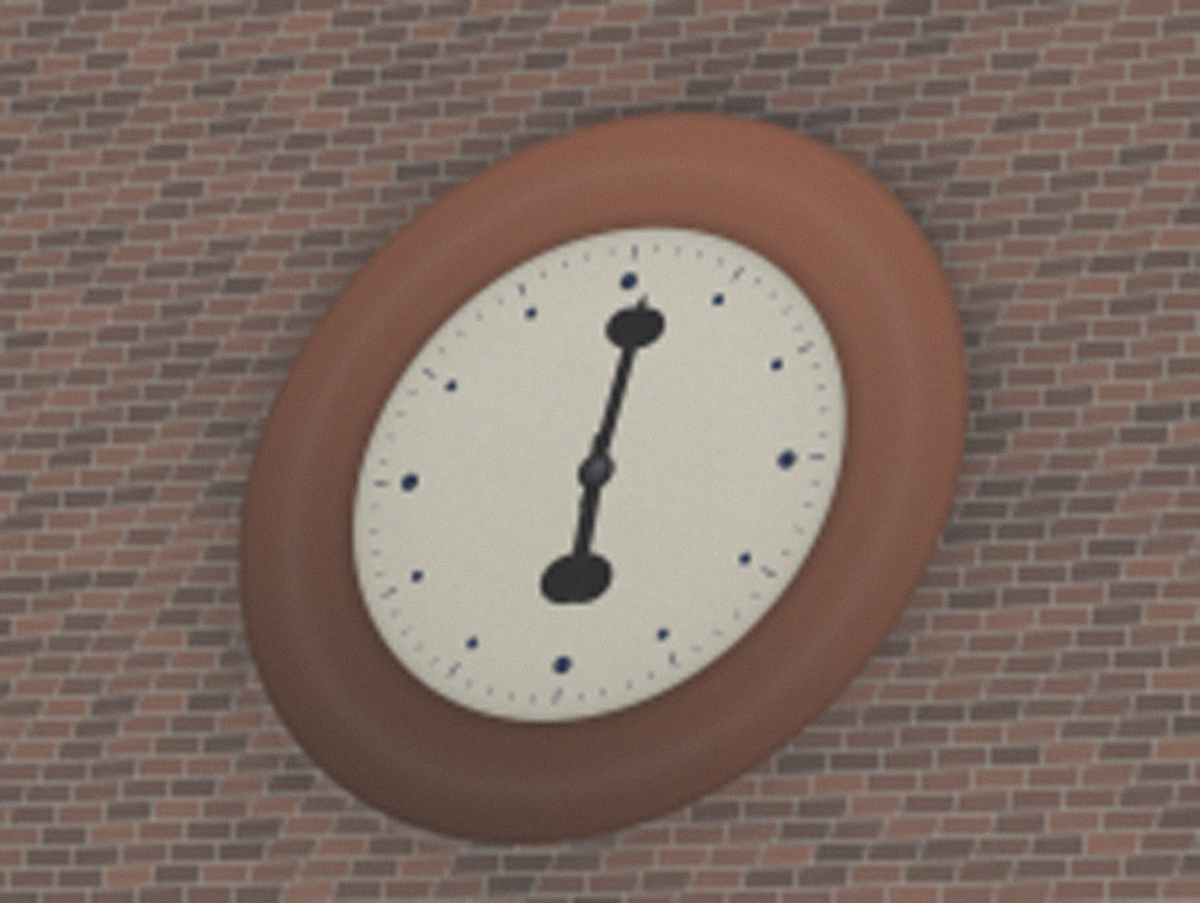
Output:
**6:01**
